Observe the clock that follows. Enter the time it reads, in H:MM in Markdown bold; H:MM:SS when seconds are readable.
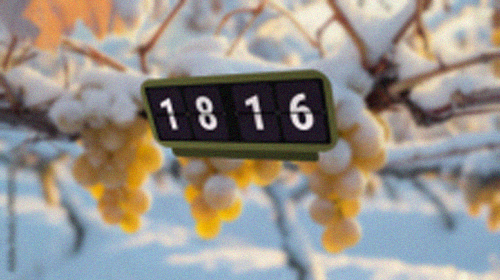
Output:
**18:16**
